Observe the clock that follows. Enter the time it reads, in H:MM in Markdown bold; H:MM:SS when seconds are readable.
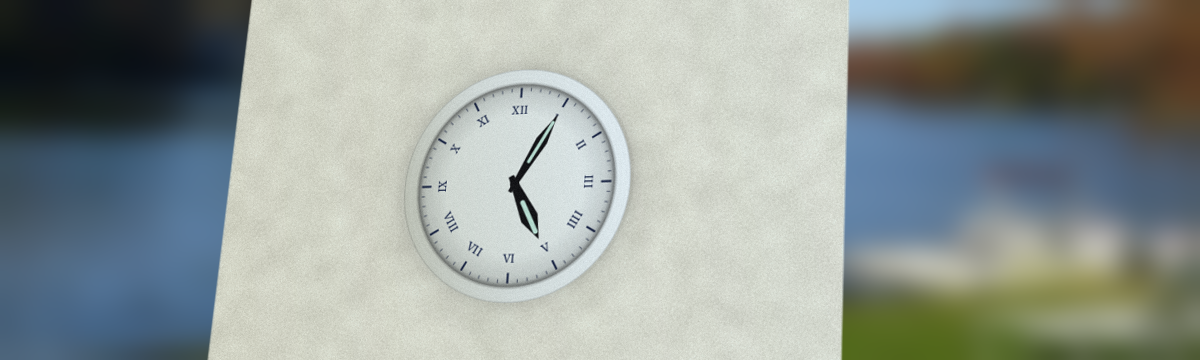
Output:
**5:05**
